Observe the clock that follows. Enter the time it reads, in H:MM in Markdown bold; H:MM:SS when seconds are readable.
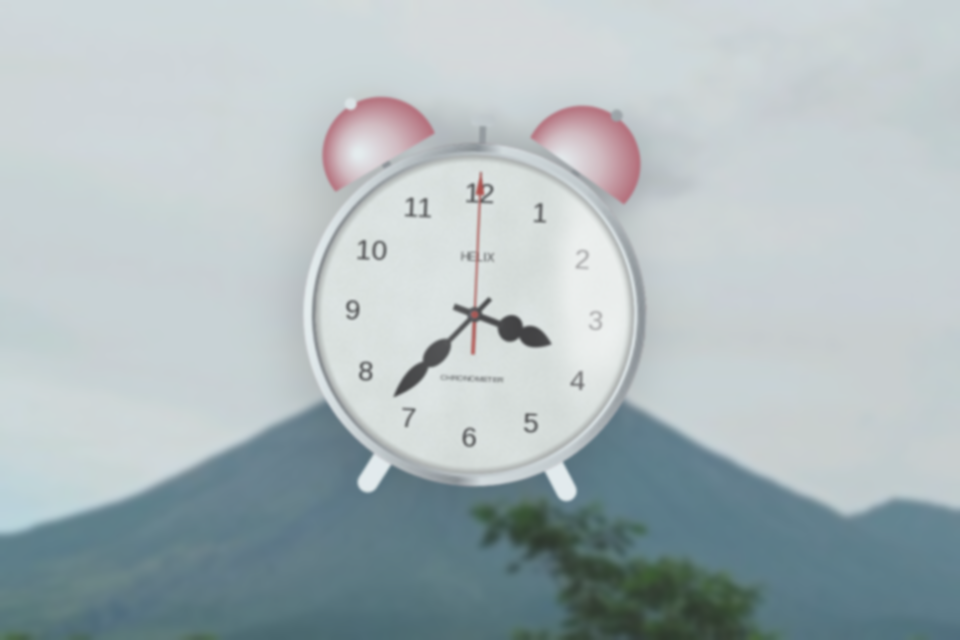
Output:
**3:37:00**
